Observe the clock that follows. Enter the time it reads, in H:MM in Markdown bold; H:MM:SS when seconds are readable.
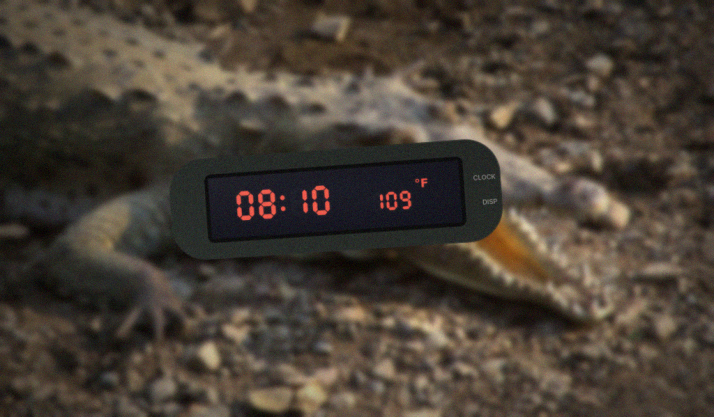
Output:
**8:10**
